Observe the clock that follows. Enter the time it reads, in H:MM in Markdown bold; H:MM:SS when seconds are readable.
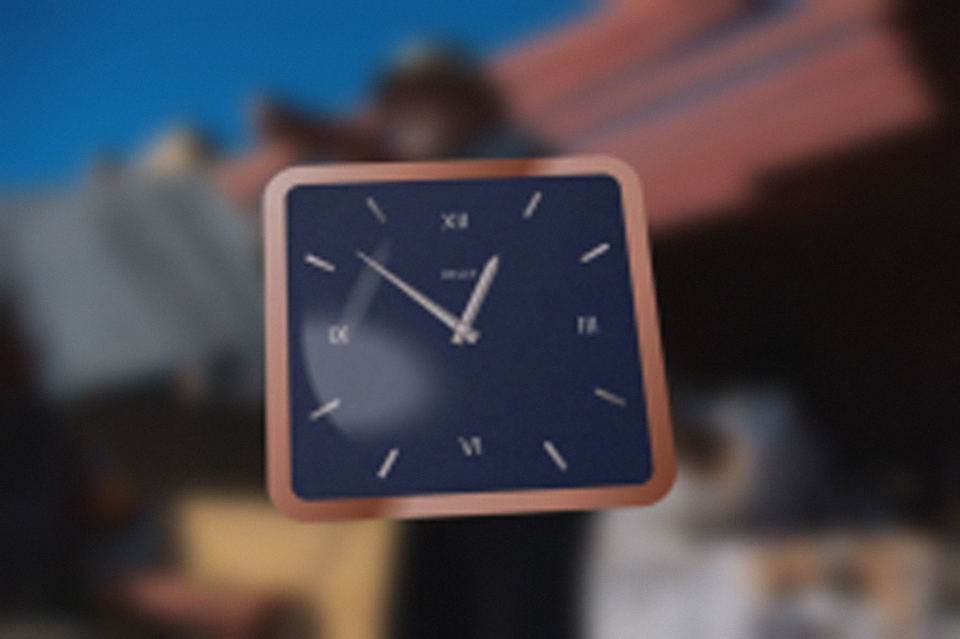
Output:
**12:52**
